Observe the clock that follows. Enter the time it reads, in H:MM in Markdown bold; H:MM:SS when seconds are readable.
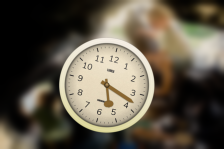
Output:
**5:18**
